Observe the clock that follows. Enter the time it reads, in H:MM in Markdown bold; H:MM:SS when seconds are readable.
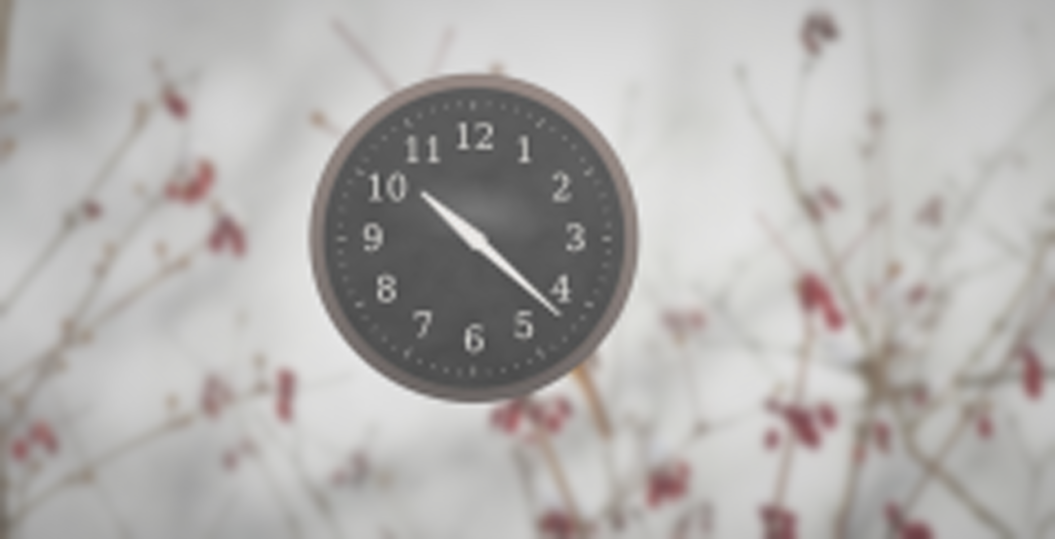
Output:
**10:22**
